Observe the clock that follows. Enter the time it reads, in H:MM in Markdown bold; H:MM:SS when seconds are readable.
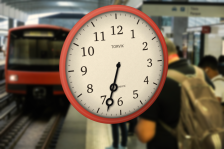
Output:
**6:33**
